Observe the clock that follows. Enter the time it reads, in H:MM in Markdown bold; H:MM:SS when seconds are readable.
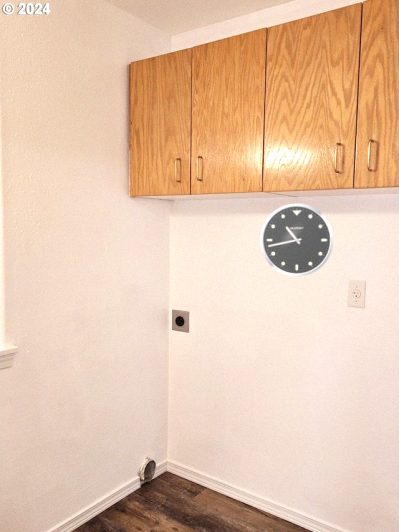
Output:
**10:43**
